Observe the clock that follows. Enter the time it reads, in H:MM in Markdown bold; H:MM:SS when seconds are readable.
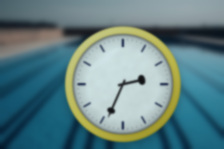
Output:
**2:34**
